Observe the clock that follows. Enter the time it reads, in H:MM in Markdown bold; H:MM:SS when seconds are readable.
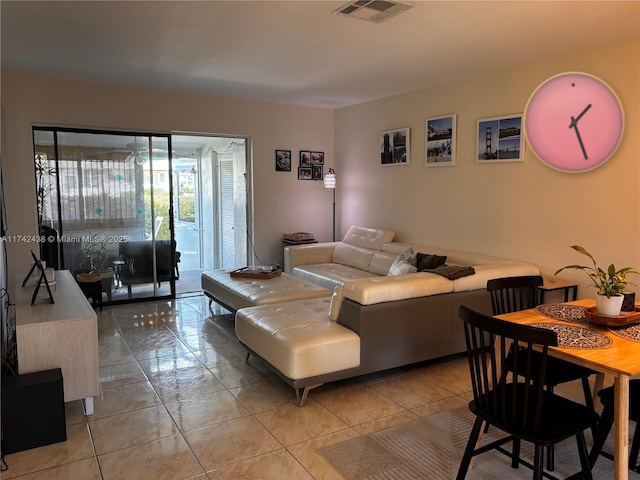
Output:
**1:27**
